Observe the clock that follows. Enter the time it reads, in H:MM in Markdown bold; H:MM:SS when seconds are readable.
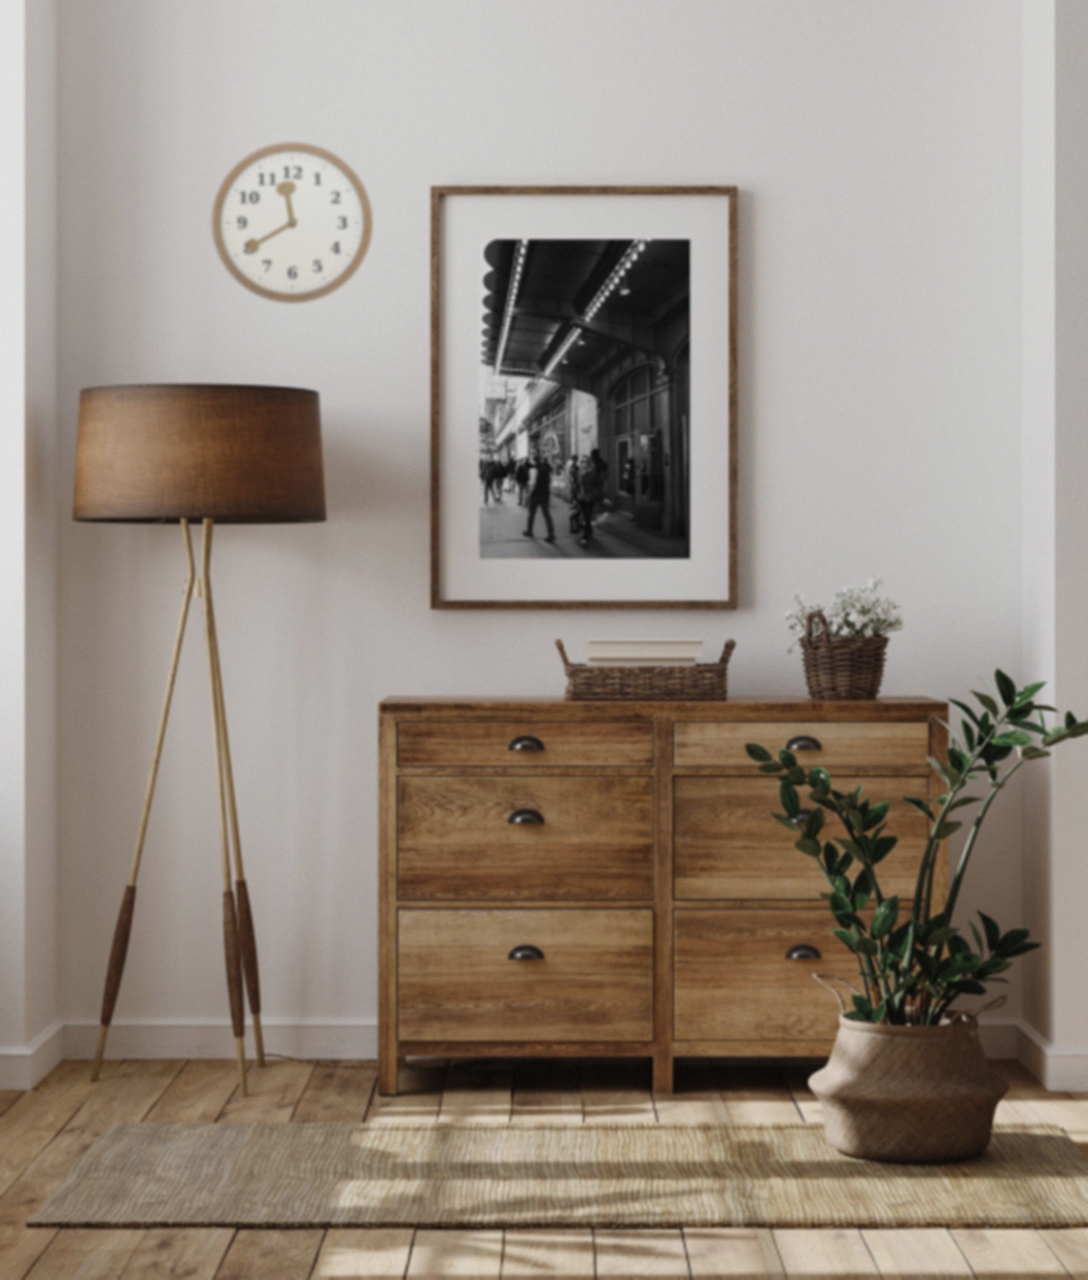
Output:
**11:40**
